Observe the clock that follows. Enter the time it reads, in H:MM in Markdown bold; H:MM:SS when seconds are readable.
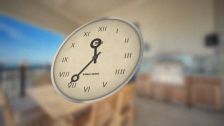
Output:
**11:36**
